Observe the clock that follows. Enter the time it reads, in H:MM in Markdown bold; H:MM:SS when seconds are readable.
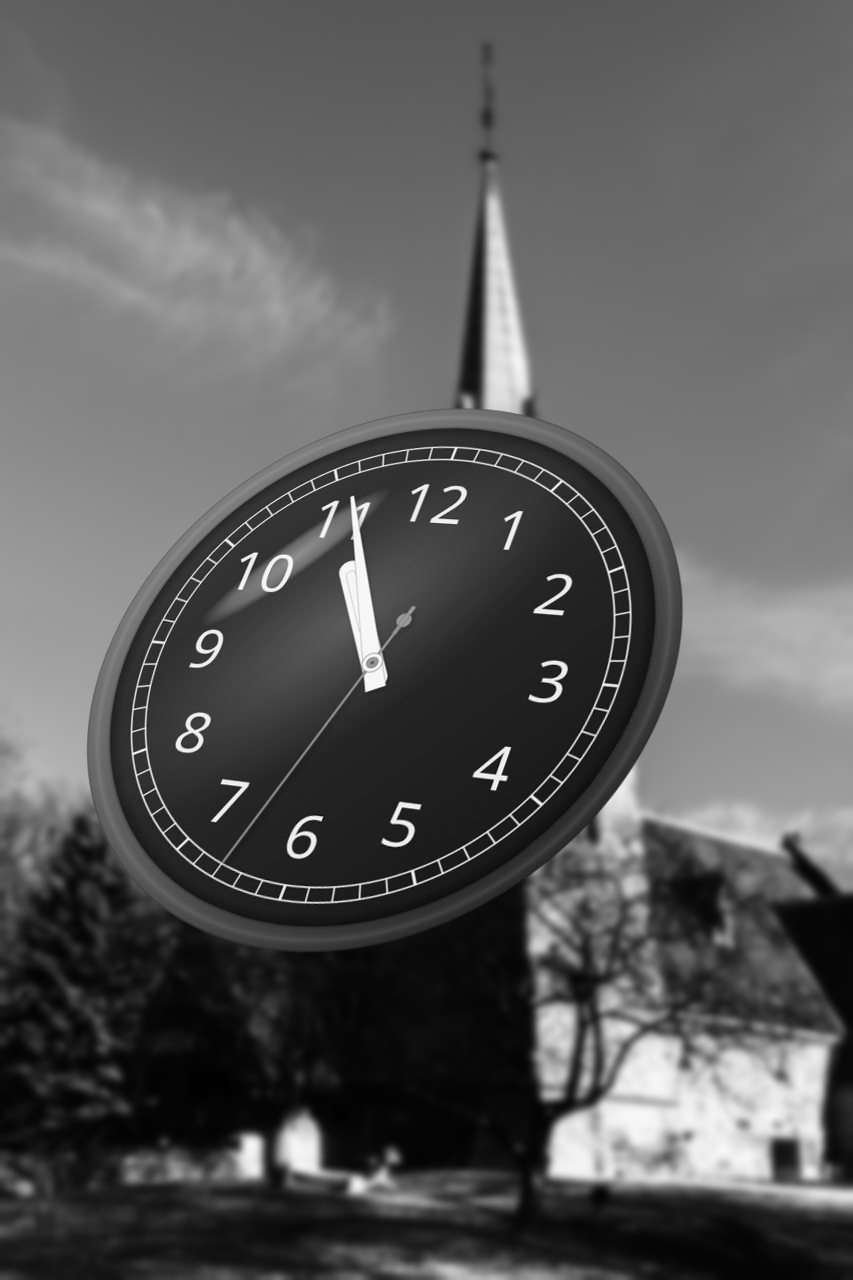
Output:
**10:55:33**
